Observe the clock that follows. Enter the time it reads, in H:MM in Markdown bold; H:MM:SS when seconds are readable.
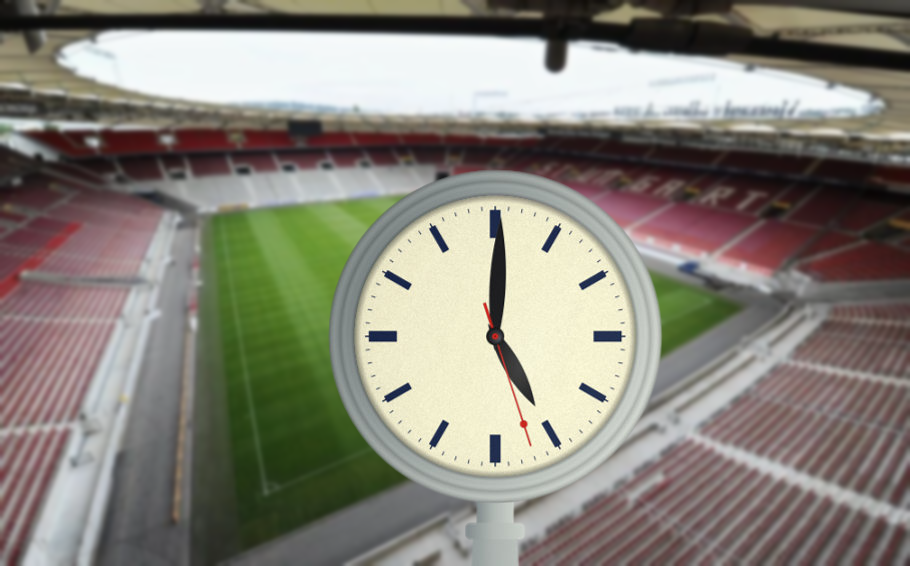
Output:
**5:00:27**
